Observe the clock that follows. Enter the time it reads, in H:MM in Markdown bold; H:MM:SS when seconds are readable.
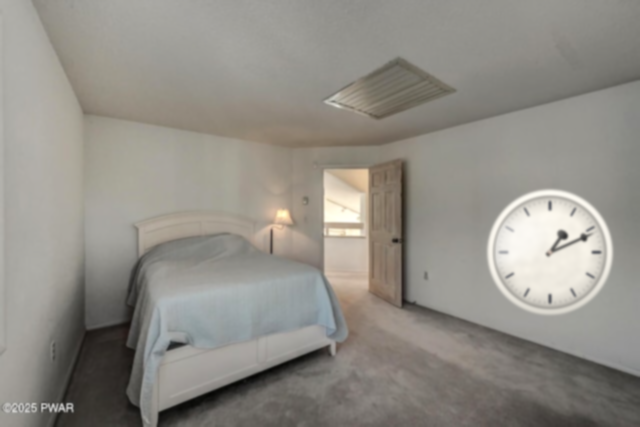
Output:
**1:11**
